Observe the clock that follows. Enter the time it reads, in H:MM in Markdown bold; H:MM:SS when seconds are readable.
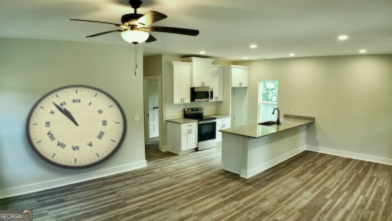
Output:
**10:53**
